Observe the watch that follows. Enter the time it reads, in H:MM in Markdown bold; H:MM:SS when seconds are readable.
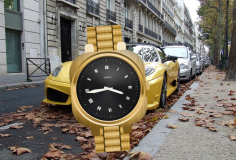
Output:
**3:44**
